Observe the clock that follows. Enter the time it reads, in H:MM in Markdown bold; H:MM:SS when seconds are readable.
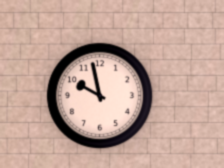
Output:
**9:58**
